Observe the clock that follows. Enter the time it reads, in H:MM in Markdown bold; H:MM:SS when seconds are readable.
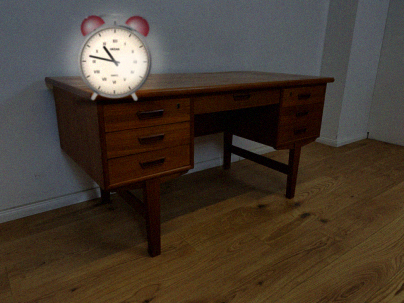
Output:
**10:47**
